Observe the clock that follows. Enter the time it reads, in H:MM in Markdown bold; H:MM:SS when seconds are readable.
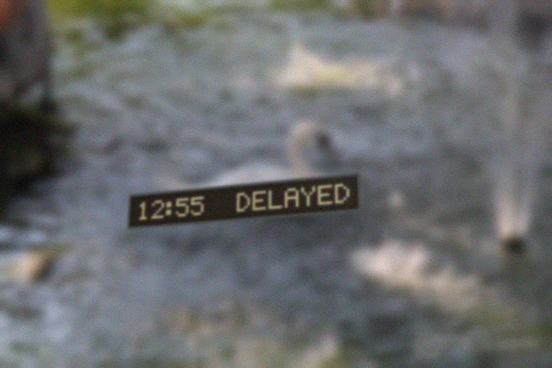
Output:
**12:55**
